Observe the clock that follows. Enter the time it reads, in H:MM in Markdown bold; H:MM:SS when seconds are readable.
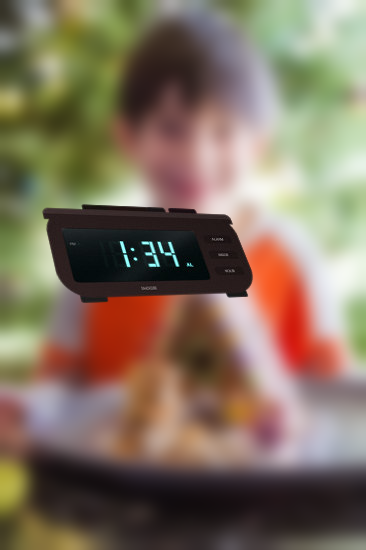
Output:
**1:34**
